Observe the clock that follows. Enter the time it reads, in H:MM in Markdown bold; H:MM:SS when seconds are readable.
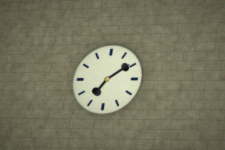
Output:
**7:09**
